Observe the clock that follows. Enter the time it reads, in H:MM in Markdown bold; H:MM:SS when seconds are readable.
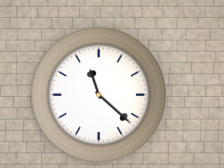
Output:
**11:22**
